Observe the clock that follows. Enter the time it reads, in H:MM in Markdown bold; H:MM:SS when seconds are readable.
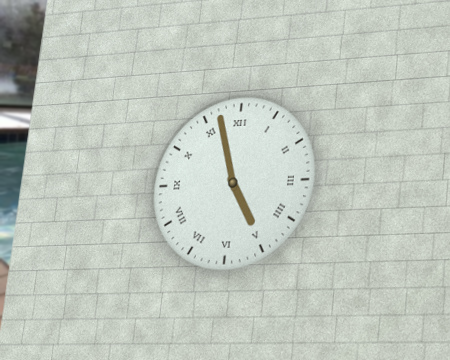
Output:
**4:57**
